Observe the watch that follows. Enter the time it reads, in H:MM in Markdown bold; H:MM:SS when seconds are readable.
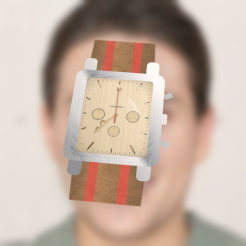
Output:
**7:37**
